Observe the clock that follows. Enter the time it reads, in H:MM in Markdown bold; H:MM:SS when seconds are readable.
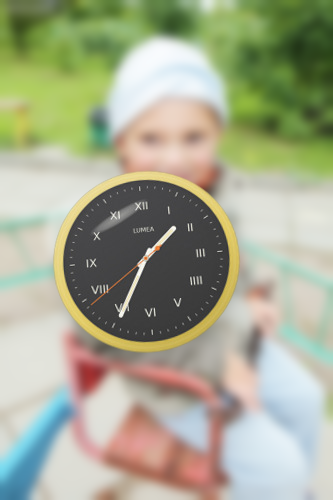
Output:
**1:34:39**
